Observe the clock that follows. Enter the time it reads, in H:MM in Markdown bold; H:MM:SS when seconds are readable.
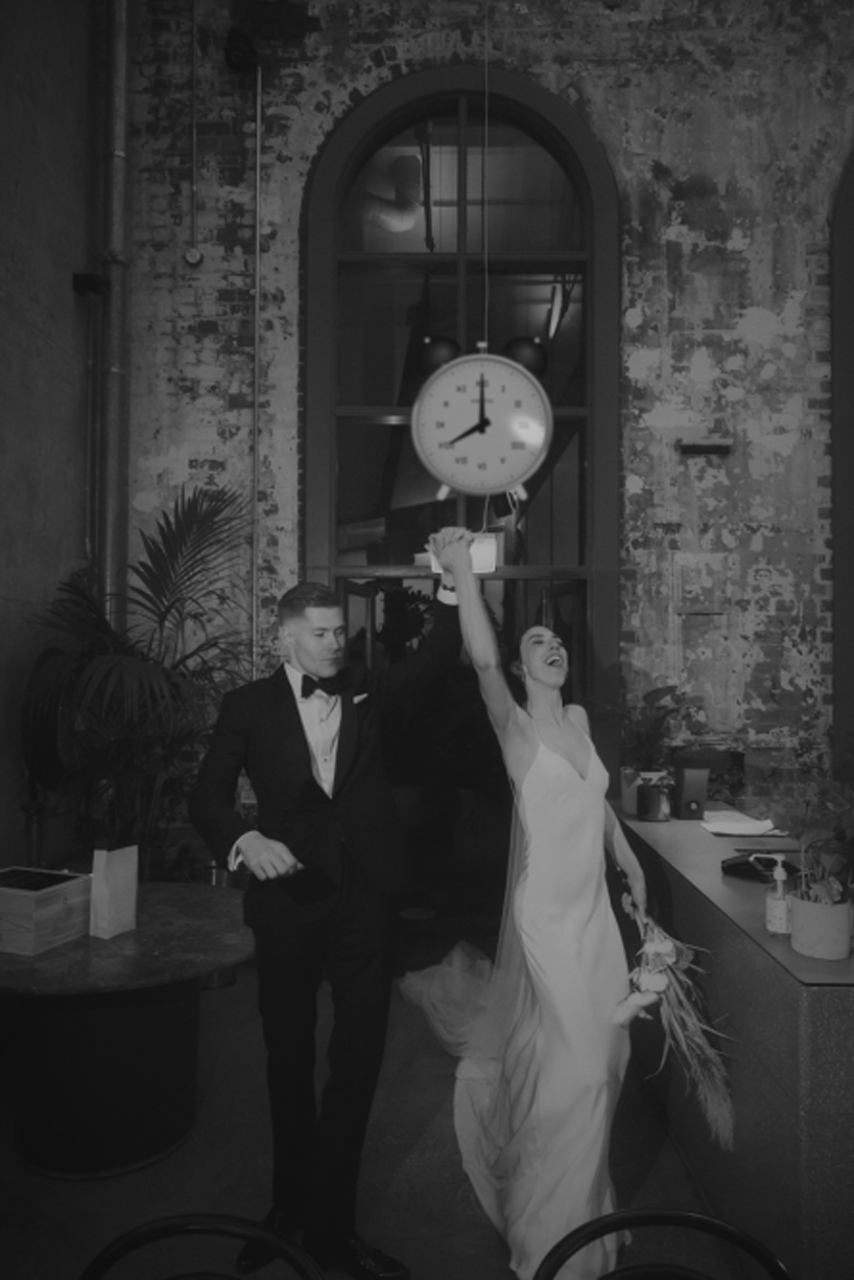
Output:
**8:00**
